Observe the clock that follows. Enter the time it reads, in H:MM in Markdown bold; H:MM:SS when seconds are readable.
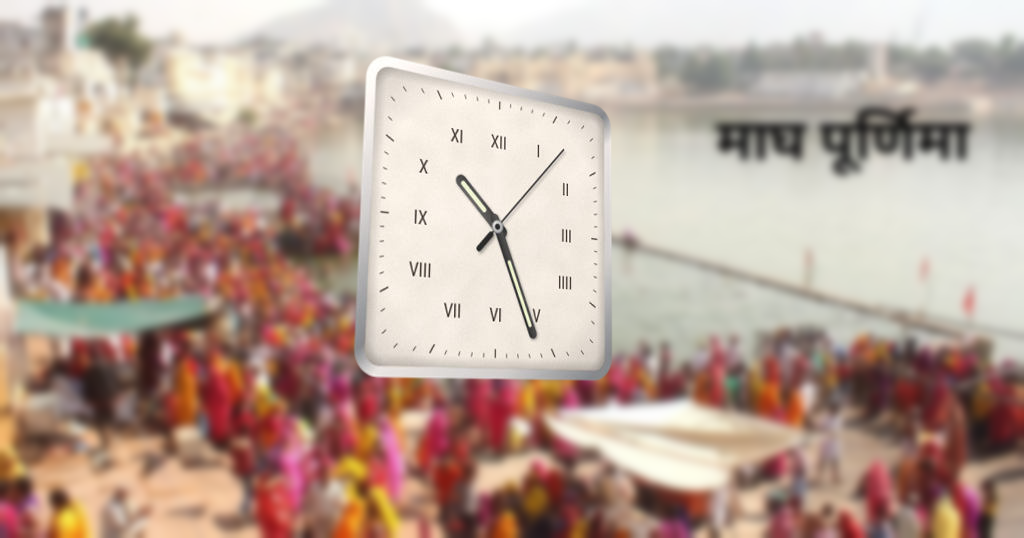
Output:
**10:26:07**
